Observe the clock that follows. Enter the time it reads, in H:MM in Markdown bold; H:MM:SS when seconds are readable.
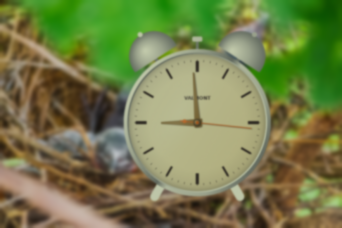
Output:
**8:59:16**
